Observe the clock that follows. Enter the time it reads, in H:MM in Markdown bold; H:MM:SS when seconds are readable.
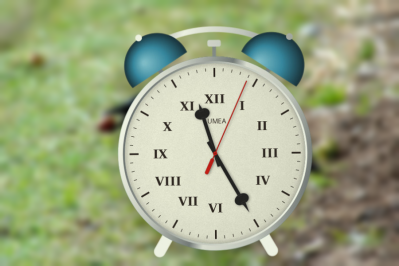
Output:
**11:25:04**
